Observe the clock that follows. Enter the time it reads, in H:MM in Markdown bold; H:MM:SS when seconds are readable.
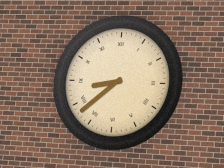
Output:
**8:38**
